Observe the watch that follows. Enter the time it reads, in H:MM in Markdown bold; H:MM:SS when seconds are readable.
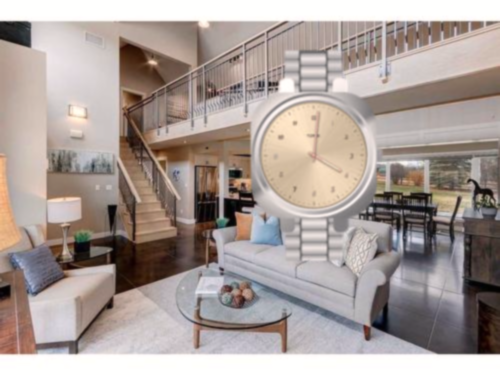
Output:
**4:01**
